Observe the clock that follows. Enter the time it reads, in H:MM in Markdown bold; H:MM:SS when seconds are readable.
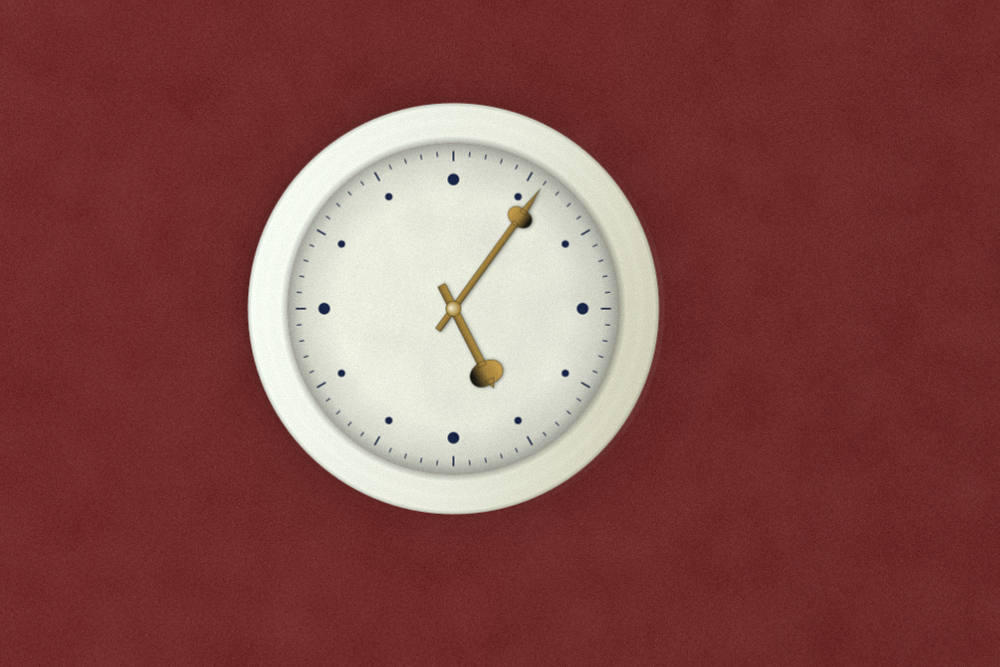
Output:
**5:06**
